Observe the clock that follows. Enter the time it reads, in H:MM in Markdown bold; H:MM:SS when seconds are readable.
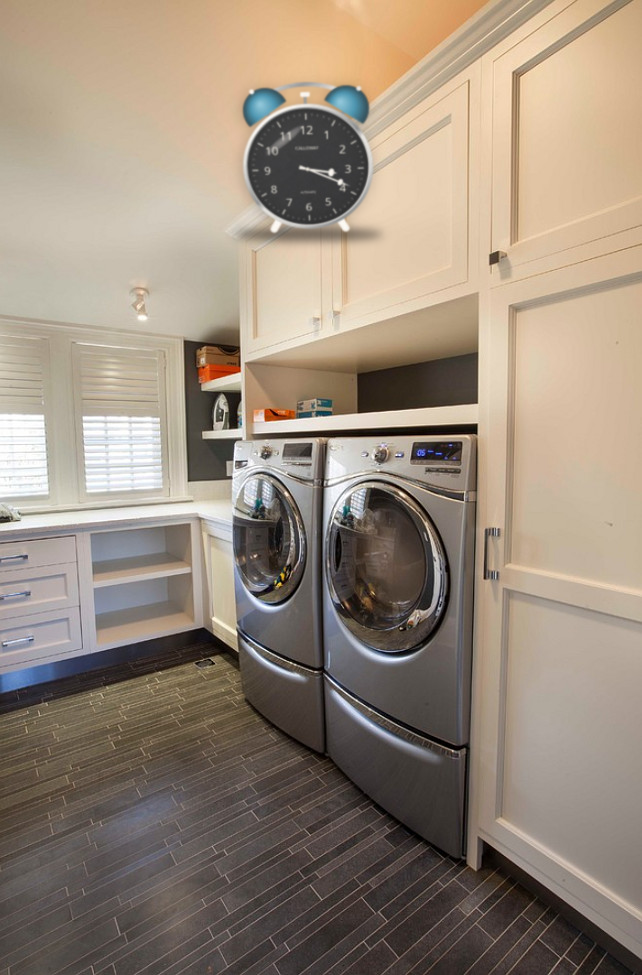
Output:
**3:19**
